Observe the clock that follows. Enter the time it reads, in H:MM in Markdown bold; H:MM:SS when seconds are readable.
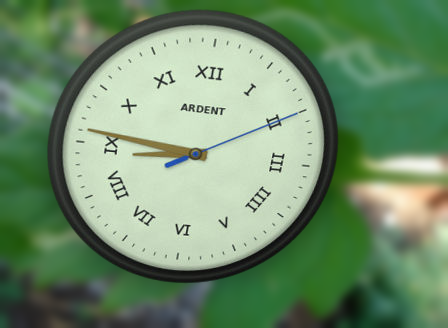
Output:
**8:46:10**
